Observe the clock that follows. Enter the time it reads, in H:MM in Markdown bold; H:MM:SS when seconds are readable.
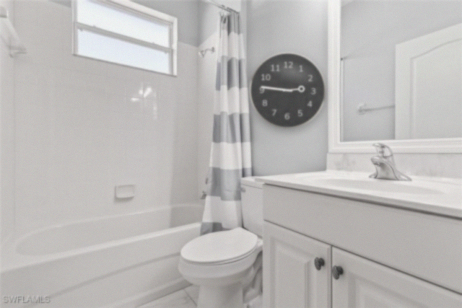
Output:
**2:46**
